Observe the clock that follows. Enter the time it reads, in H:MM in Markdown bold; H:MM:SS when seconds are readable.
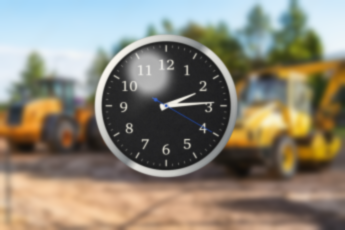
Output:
**2:14:20**
